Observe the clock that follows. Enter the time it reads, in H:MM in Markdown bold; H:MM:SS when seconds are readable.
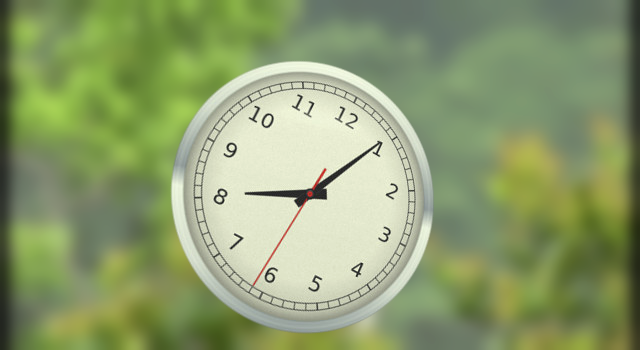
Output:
**8:04:31**
